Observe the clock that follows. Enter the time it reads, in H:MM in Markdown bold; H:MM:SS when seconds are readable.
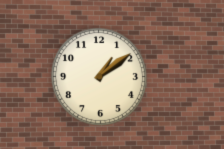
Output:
**1:09**
